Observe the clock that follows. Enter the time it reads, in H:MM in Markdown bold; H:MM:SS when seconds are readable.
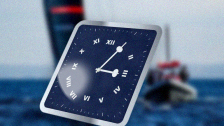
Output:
**3:05**
